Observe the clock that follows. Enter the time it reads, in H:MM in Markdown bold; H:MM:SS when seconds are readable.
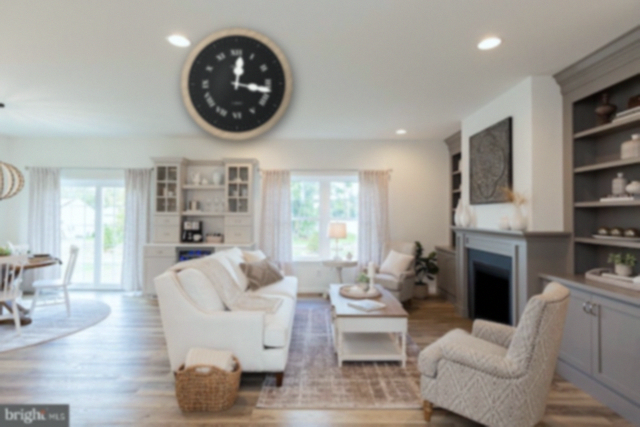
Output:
**12:17**
